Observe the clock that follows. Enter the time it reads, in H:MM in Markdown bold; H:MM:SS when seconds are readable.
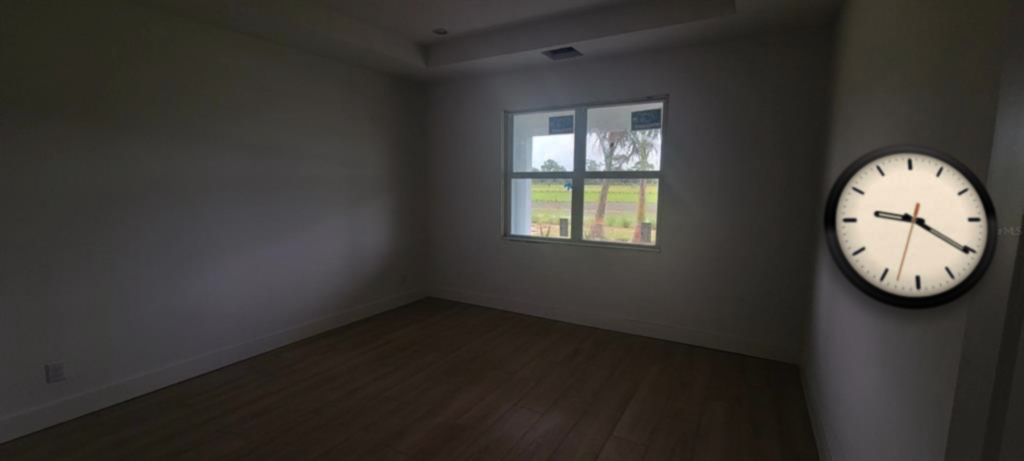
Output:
**9:20:33**
